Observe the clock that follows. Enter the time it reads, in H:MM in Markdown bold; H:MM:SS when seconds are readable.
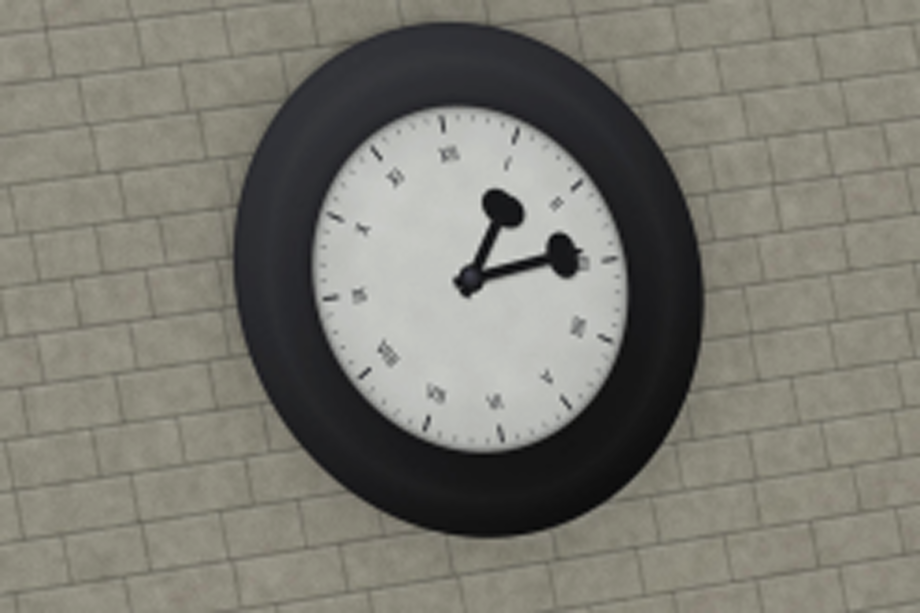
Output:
**1:14**
